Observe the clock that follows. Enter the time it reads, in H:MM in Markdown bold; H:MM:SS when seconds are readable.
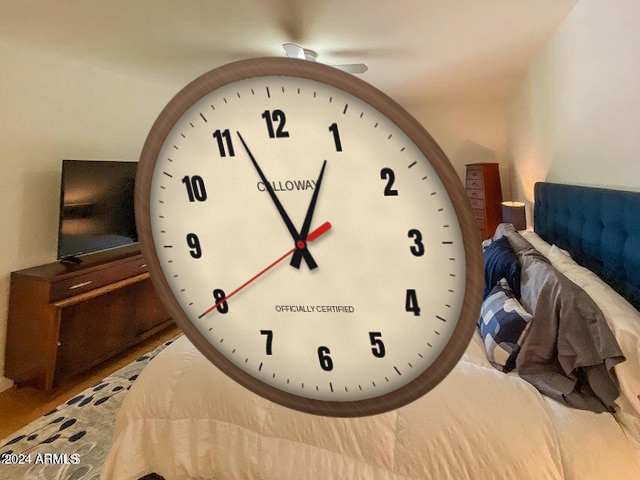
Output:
**12:56:40**
